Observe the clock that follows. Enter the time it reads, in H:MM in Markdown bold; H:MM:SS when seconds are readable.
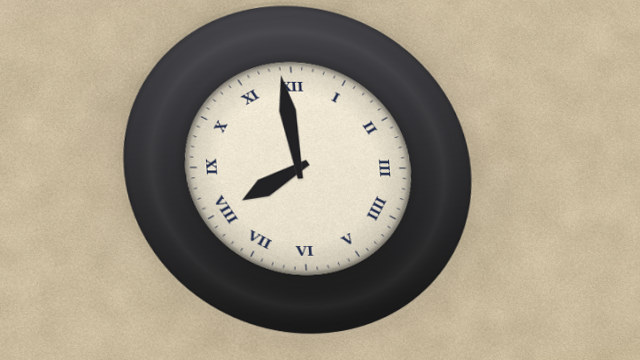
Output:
**7:59**
